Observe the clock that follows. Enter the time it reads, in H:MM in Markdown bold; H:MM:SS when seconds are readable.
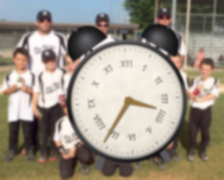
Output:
**3:36**
